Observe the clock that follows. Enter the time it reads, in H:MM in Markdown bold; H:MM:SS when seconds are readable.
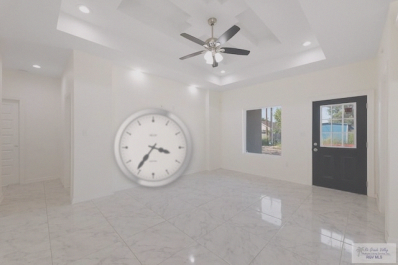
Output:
**3:36**
